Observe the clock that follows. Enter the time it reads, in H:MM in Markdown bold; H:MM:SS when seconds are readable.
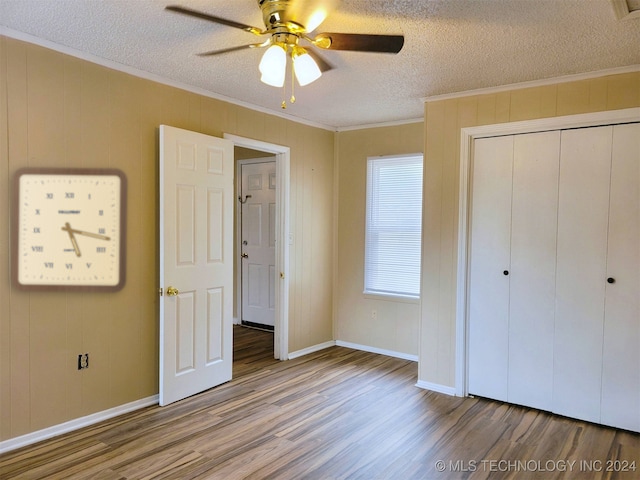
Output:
**5:17**
